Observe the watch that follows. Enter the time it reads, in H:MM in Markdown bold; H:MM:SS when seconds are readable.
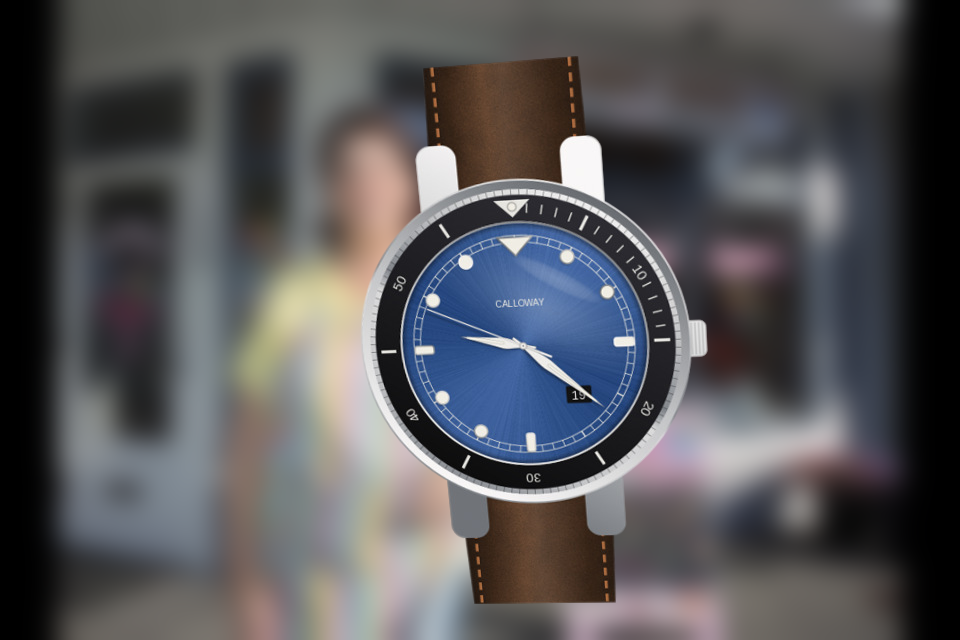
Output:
**9:21:49**
